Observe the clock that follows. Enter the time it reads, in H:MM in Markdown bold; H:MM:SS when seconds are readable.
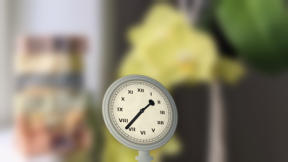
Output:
**1:37**
